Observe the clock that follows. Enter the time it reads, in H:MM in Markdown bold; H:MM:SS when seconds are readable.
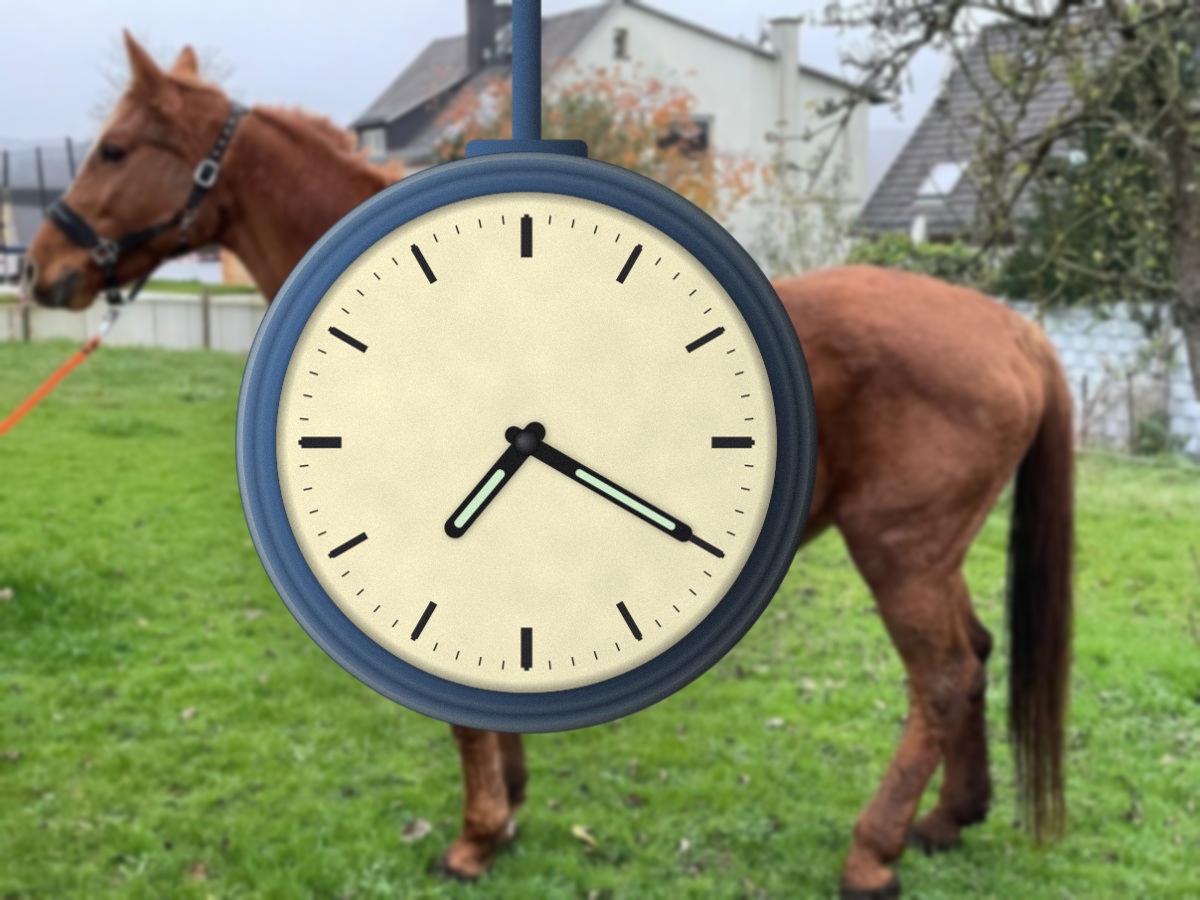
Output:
**7:20**
